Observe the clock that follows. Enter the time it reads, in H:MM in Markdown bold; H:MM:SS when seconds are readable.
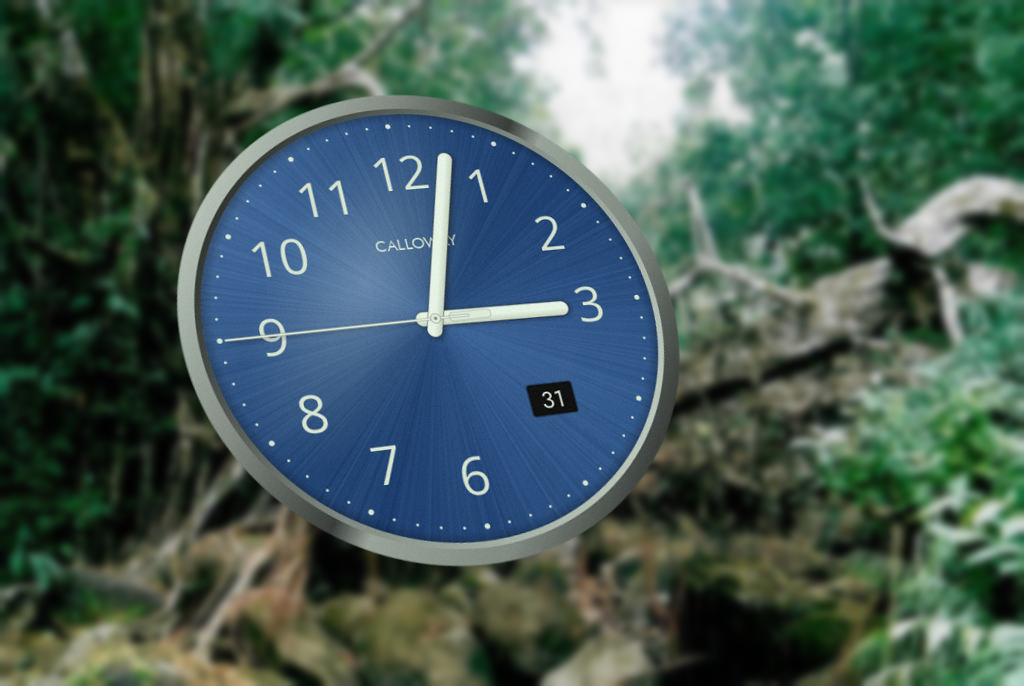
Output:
**3:02:45**
